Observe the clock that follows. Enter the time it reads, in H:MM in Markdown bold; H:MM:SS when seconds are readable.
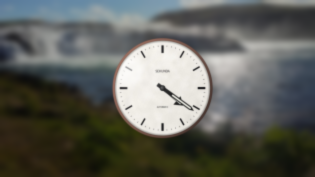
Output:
**4:21**
